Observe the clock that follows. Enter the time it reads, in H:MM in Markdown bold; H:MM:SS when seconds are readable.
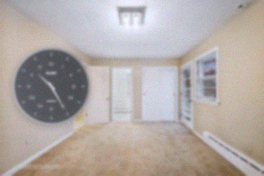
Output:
**10:25**
